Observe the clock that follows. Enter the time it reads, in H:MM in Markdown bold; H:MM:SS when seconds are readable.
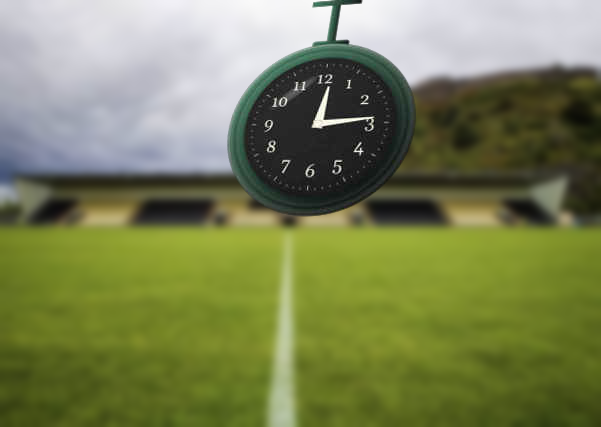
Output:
**12:14**
